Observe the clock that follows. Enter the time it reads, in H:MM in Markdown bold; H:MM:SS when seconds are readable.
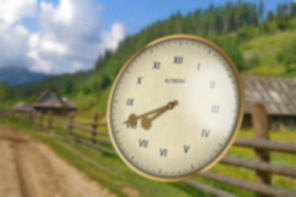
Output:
**7:41**
